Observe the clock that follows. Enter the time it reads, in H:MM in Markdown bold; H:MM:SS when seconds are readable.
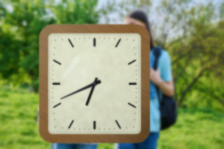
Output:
**6:41**
